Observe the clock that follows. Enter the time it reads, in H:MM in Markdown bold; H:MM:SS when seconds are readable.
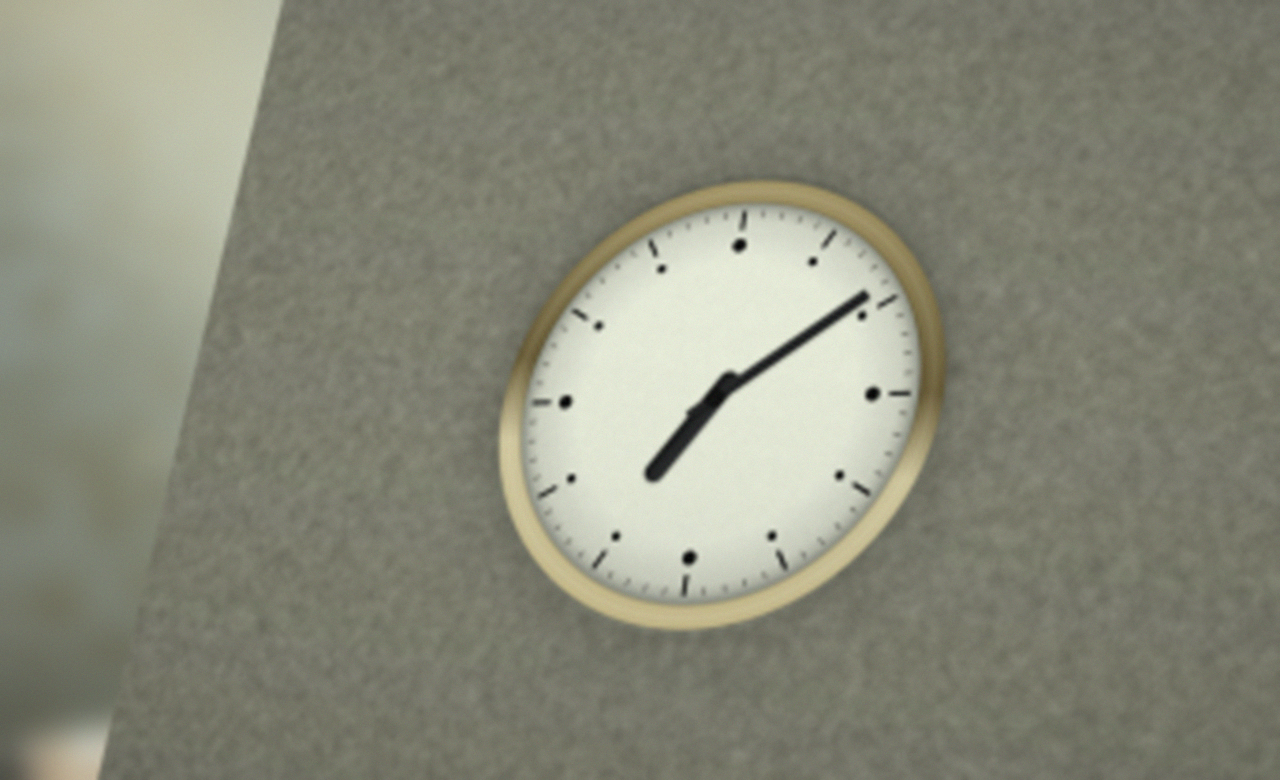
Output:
**7:09**
